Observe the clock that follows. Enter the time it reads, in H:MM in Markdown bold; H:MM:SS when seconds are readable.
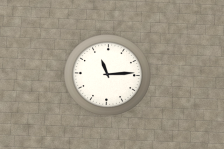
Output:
**11:14**
